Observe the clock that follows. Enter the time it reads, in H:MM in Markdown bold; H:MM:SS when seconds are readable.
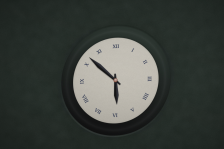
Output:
**5:52**
